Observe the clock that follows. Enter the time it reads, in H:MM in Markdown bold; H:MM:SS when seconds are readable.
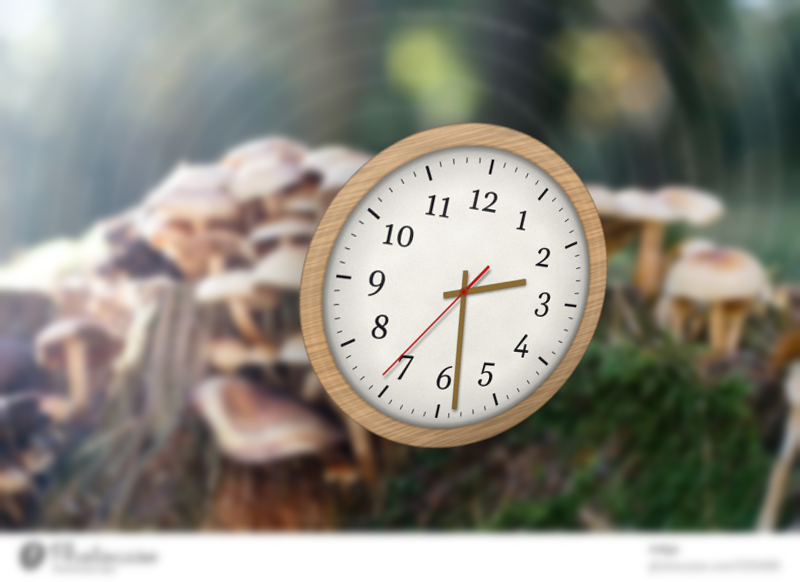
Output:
**2:28:36**
